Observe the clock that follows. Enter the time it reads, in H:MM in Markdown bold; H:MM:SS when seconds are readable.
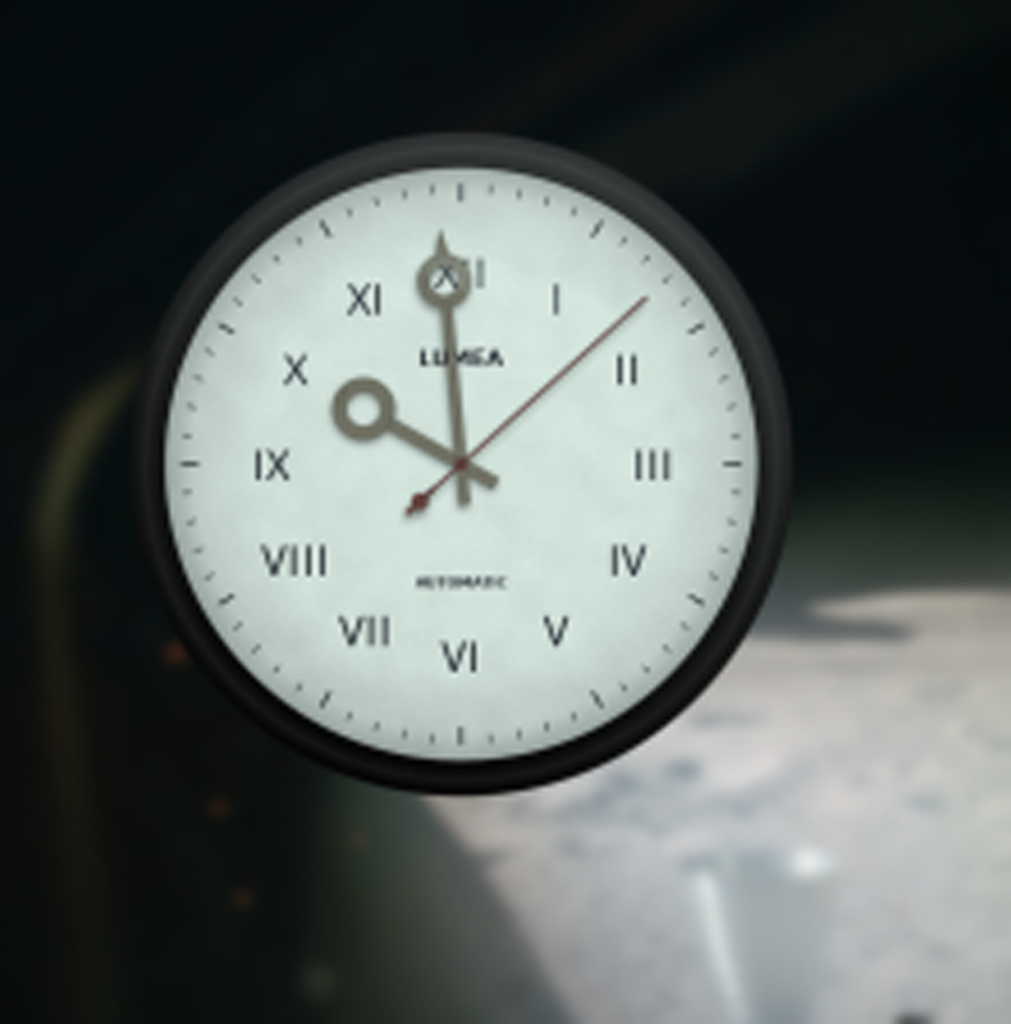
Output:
**9:59:08**
